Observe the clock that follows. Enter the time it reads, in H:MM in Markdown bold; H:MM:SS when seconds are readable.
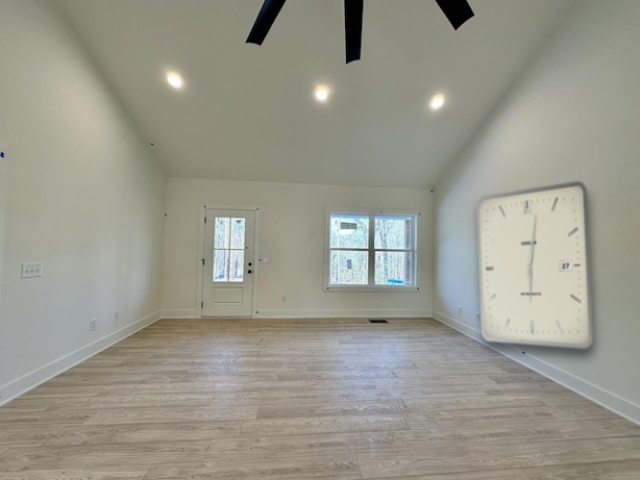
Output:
**6:02**
